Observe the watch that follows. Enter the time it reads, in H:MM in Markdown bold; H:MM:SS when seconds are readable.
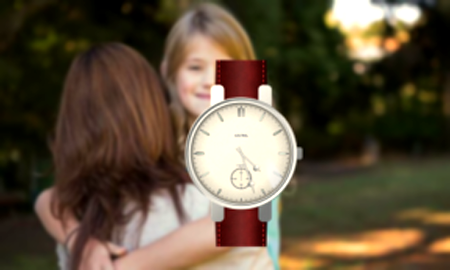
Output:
**4:27**
